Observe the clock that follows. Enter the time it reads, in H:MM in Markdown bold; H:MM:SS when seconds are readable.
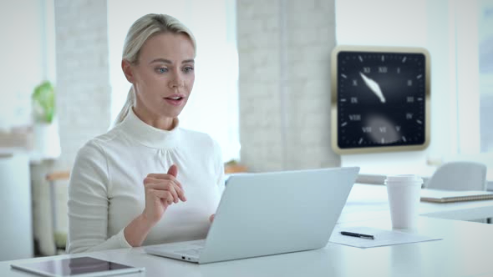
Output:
**10:53**
